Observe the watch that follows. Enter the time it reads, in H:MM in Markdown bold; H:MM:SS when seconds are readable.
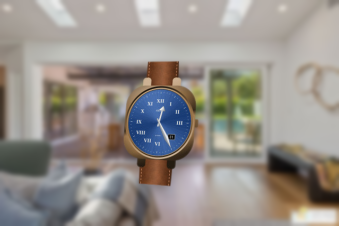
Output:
**12:25**
